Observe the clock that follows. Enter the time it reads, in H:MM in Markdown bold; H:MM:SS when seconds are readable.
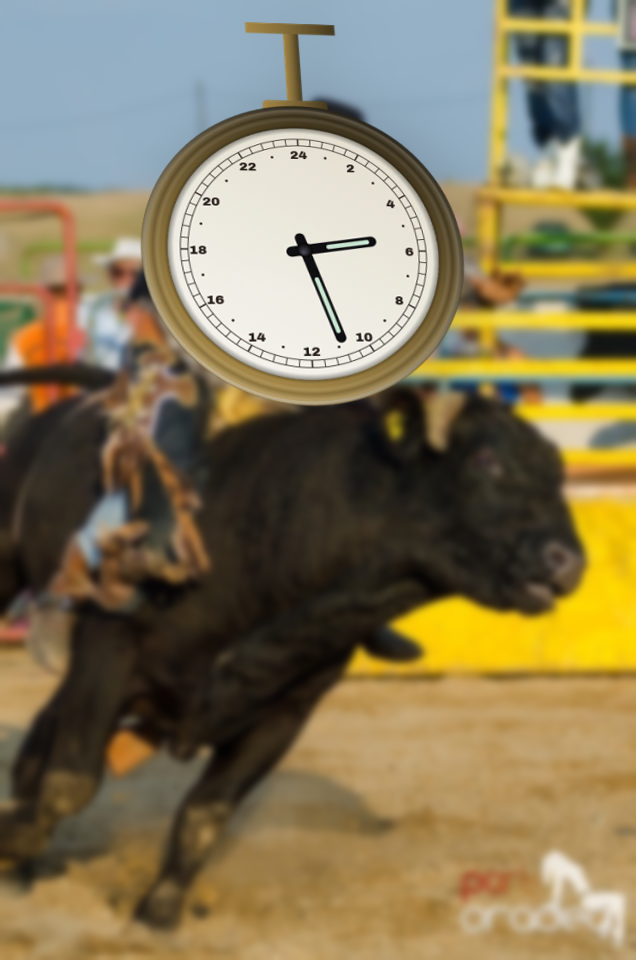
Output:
**5:27**
